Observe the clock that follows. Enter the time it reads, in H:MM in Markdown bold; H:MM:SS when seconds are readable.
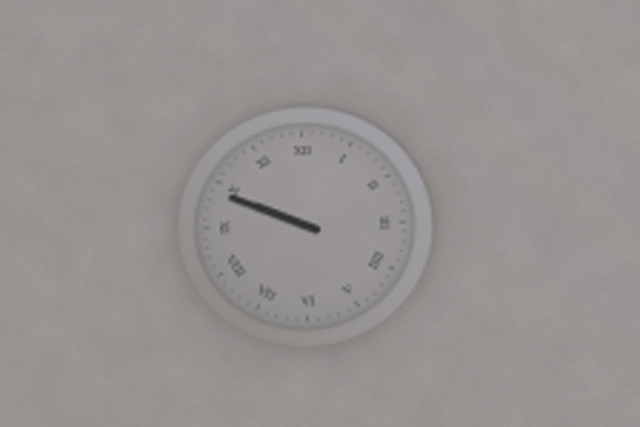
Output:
**9:49**
